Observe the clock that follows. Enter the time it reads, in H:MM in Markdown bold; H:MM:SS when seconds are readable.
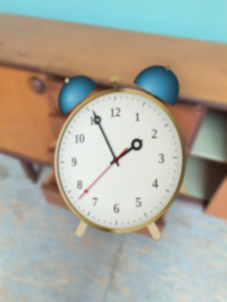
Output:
**1:55:38**
